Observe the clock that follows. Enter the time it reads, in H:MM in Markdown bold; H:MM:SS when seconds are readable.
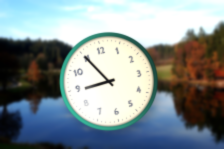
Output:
**8:55**
